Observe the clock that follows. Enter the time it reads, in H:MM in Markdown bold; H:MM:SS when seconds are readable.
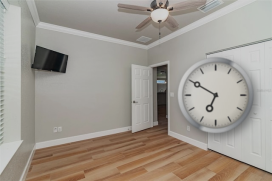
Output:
**6:50**
